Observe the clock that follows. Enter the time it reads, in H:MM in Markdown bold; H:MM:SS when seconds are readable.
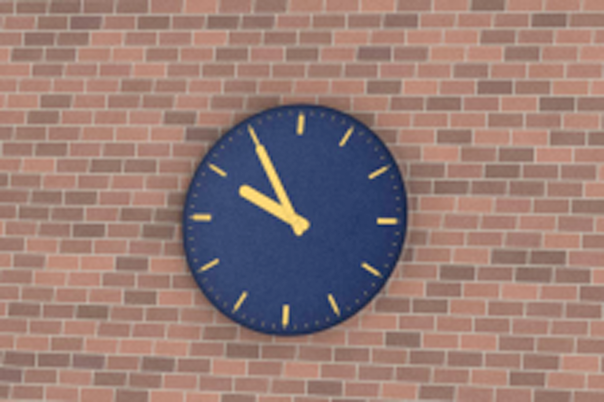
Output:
**9:55**
